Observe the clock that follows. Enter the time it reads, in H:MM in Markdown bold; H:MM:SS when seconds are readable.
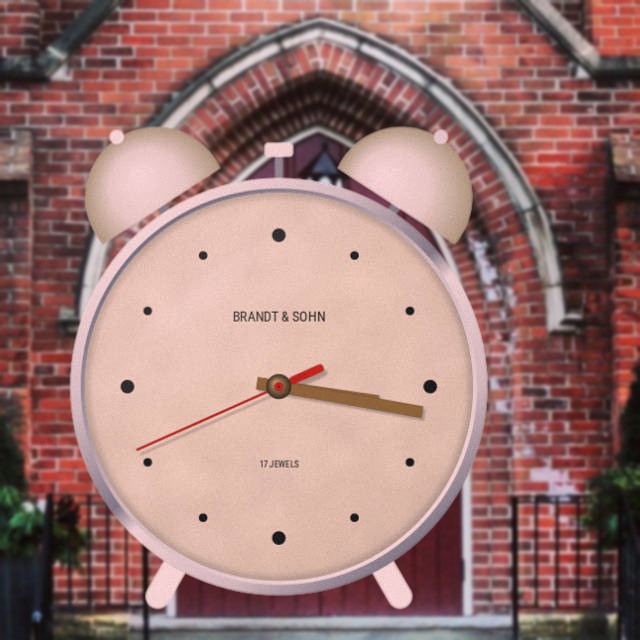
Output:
**3:16:41**
